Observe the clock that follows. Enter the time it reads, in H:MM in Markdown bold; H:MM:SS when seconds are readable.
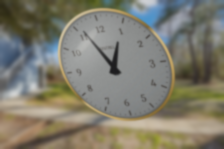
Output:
**12:56**
